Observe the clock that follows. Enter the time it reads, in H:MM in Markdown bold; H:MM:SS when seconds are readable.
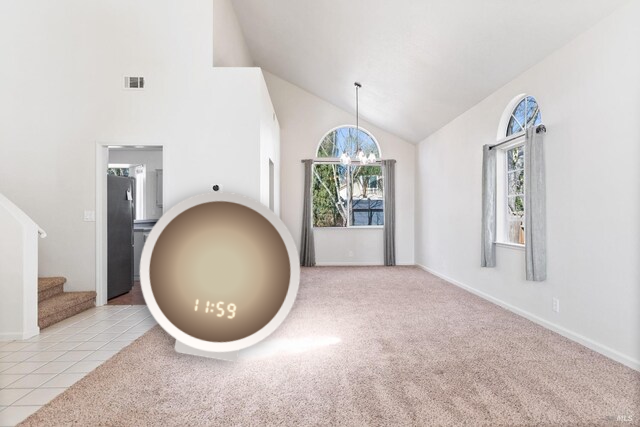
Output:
**11:59**
